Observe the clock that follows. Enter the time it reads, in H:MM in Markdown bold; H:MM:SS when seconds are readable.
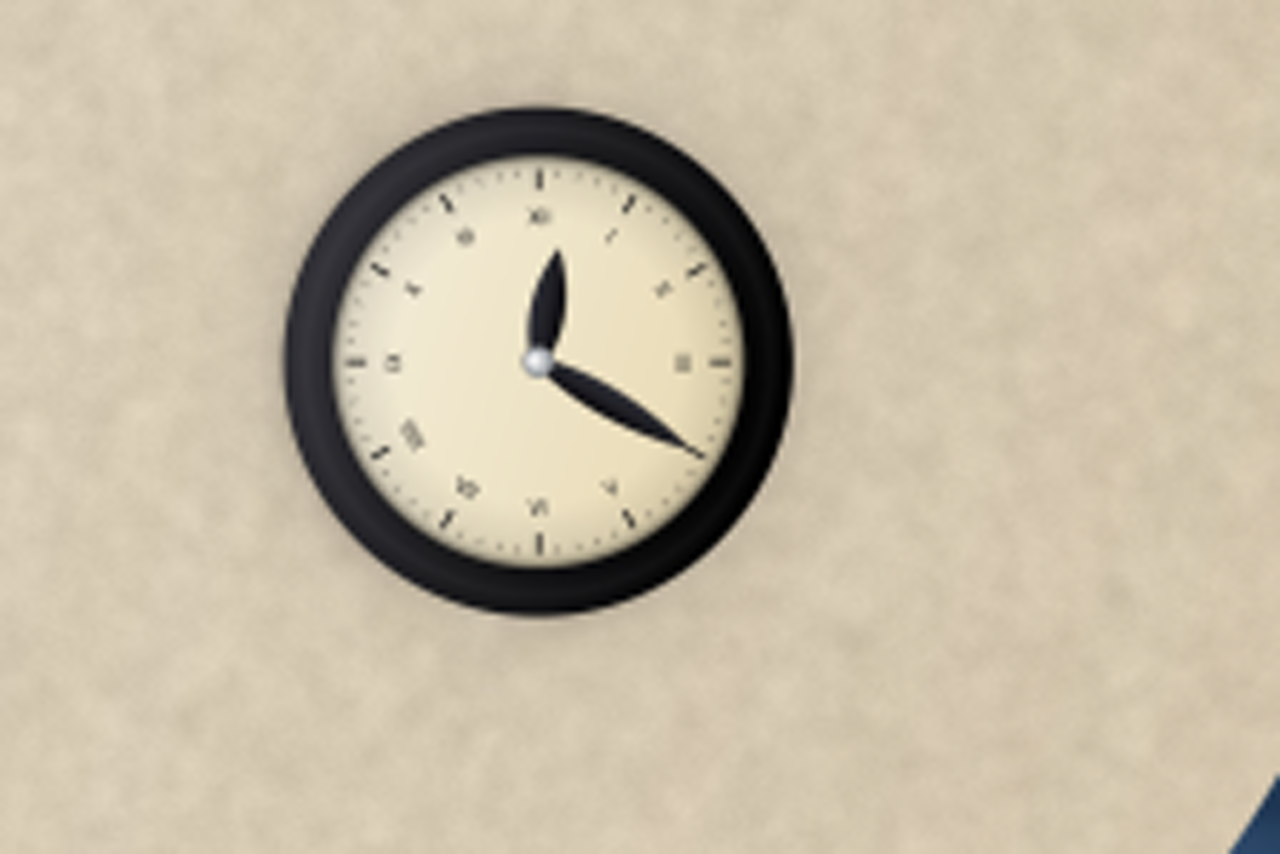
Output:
**12:20**
